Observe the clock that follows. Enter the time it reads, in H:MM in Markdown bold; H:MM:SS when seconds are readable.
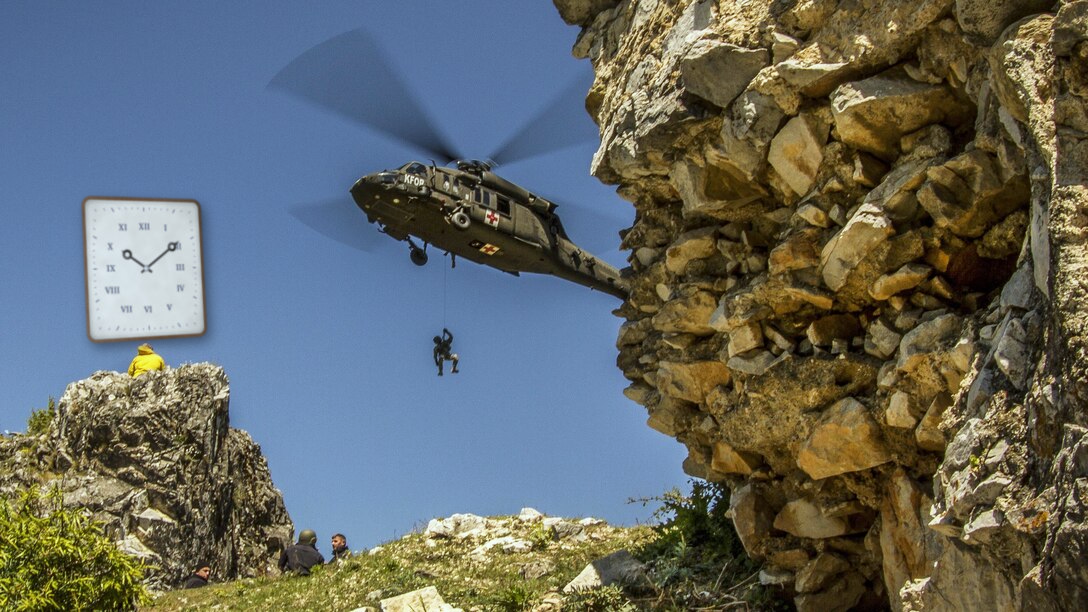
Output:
**10:09**
